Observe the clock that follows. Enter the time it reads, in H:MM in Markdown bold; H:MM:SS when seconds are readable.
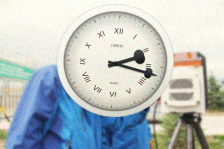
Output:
**2:17**
